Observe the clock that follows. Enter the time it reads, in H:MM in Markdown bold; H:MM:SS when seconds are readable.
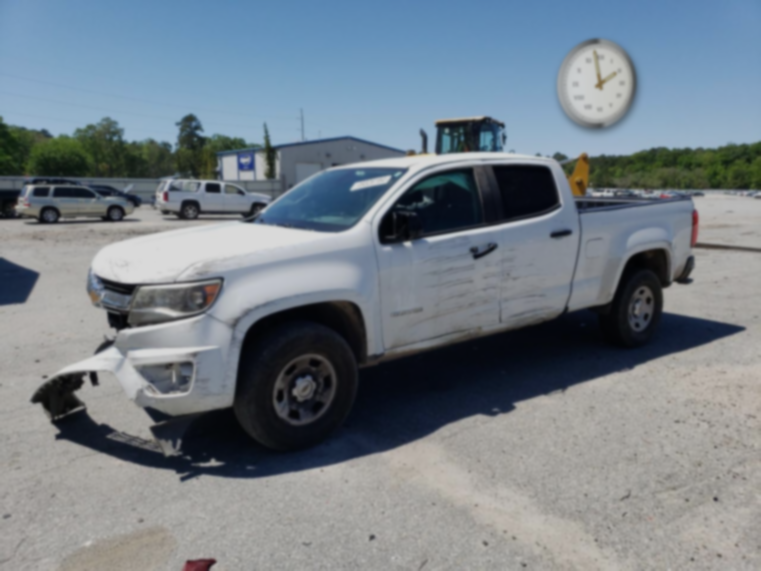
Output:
**1:58**
